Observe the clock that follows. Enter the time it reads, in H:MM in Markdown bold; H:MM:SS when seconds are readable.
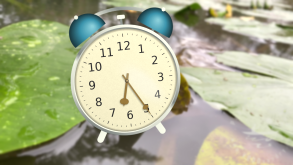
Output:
**6:25**
